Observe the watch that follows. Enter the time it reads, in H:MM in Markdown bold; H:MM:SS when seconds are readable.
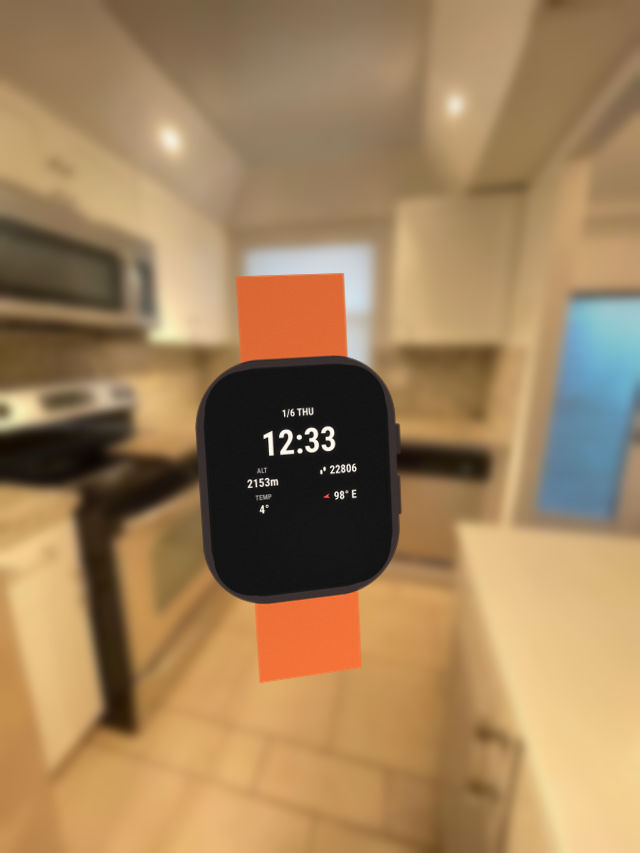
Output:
**12:33**
